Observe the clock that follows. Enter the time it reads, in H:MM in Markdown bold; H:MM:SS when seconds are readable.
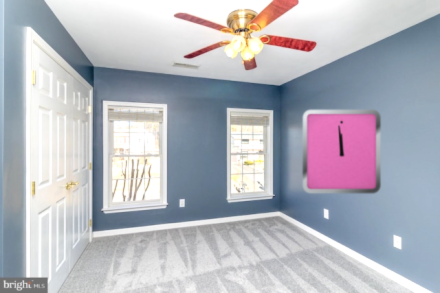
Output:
**11:59**
